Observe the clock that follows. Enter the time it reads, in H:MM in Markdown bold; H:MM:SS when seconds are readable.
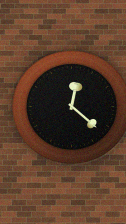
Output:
**12:22**
